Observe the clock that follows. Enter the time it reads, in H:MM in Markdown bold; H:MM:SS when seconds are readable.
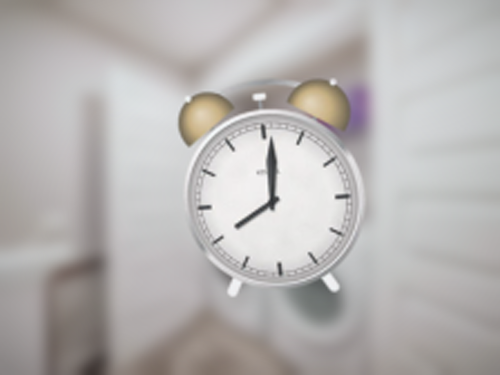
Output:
**8:01**
